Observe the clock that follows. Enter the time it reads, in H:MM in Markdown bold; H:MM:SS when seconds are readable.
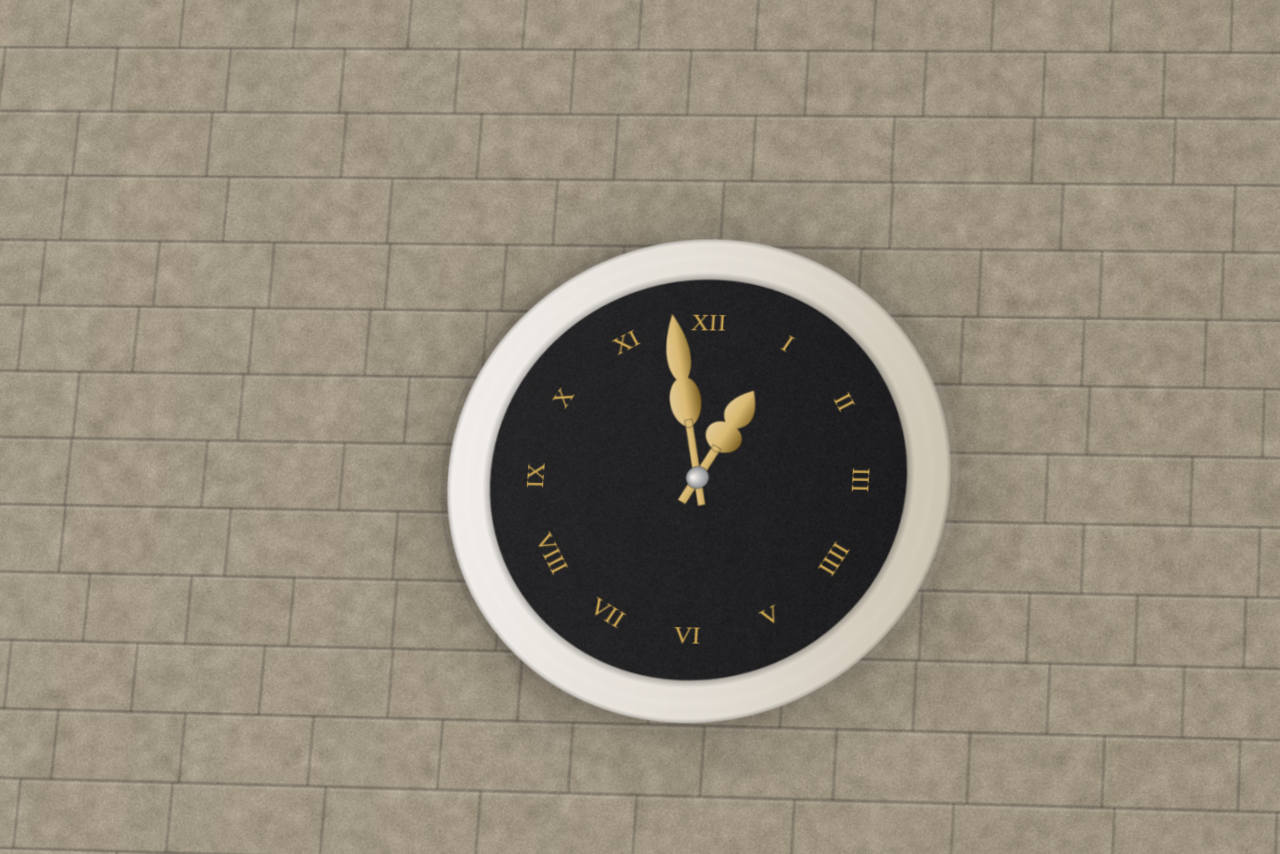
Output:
**12:58**
